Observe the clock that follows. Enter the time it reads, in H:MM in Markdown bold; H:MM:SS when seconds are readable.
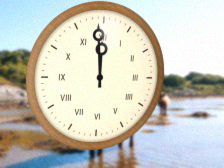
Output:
**11:59**
